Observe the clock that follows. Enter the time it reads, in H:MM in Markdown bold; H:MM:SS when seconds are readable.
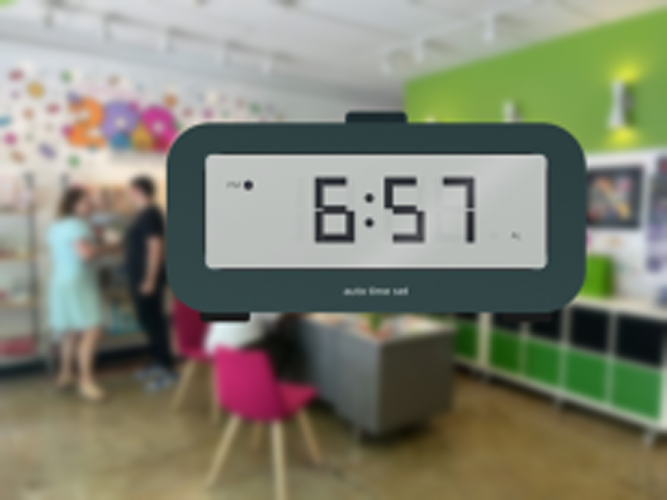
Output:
**6:57**
